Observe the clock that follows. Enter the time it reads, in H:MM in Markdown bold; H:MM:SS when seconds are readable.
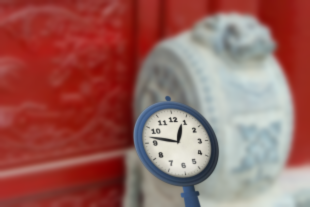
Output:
**12:47**
